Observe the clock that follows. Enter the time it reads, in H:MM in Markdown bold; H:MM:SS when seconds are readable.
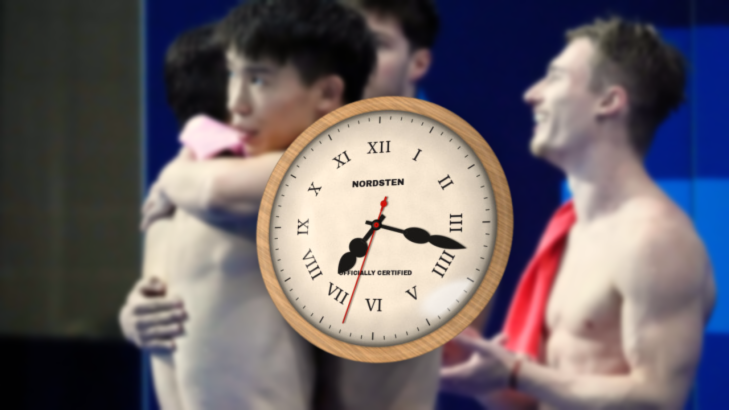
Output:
**7:17:33**
